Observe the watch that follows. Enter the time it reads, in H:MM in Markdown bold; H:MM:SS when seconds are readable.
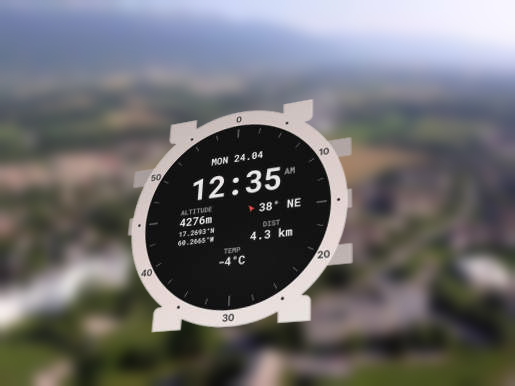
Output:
**12:35**
